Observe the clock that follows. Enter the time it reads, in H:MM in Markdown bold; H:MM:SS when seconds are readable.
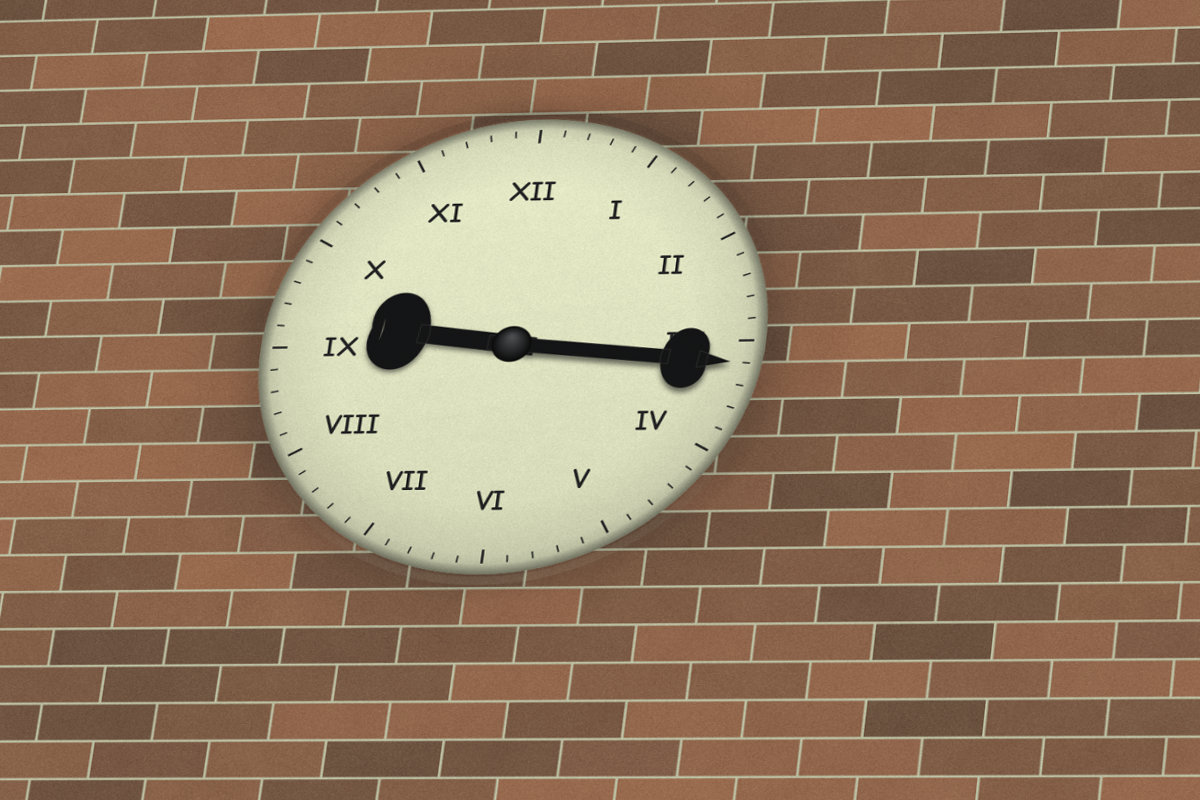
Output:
**9:16**
